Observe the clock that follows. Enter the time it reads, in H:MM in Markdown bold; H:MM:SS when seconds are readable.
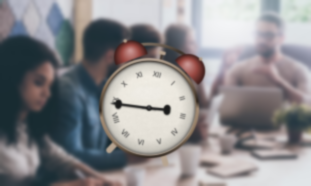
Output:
**2:44**
